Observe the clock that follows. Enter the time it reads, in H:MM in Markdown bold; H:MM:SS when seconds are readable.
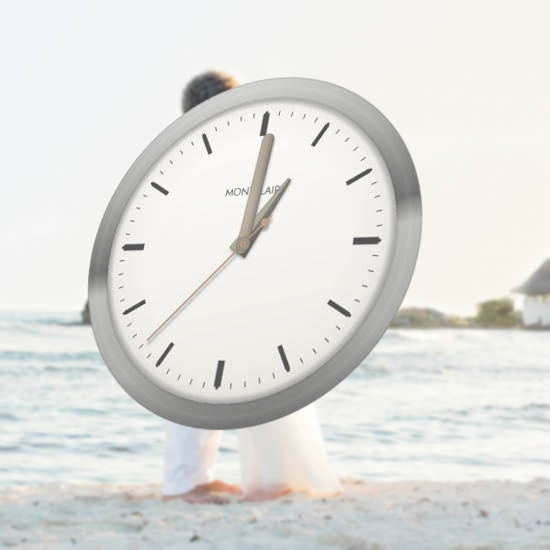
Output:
**1:00:37**
